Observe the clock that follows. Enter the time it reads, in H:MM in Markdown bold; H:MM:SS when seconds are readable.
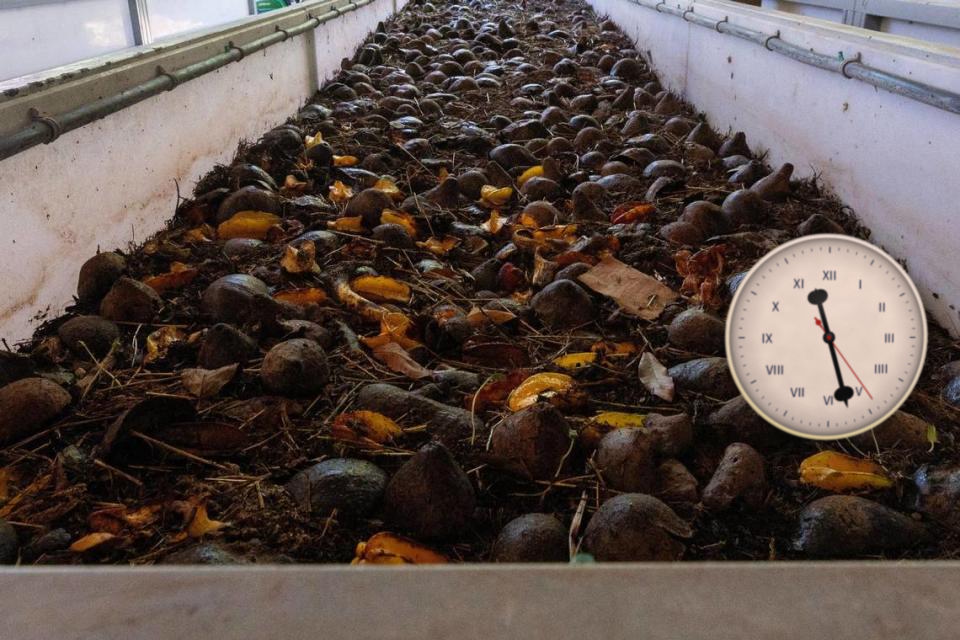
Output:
**11:27:24**
